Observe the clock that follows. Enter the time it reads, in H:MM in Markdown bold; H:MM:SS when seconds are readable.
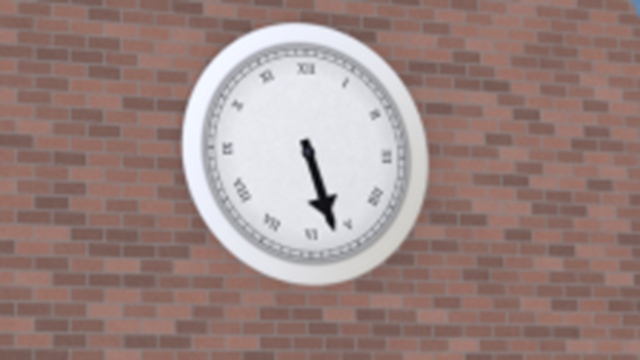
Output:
**5:27**
